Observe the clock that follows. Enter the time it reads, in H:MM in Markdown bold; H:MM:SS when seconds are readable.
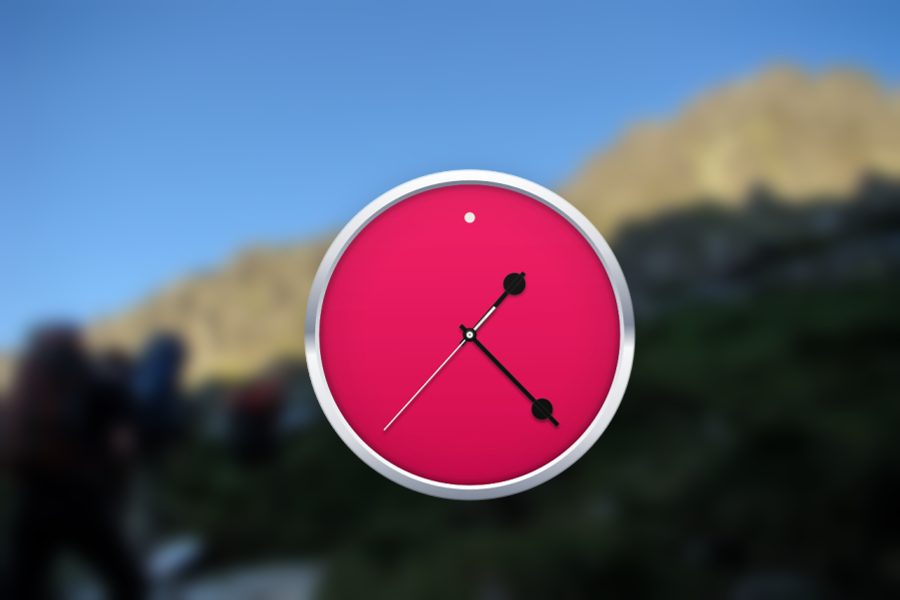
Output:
**1:22:37**
